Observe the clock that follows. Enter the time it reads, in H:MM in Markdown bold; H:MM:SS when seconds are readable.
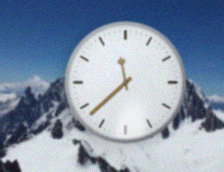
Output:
**11:38**
